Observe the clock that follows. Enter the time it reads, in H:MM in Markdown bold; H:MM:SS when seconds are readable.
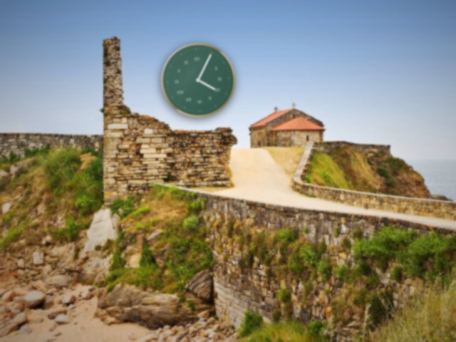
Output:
**4:05**
